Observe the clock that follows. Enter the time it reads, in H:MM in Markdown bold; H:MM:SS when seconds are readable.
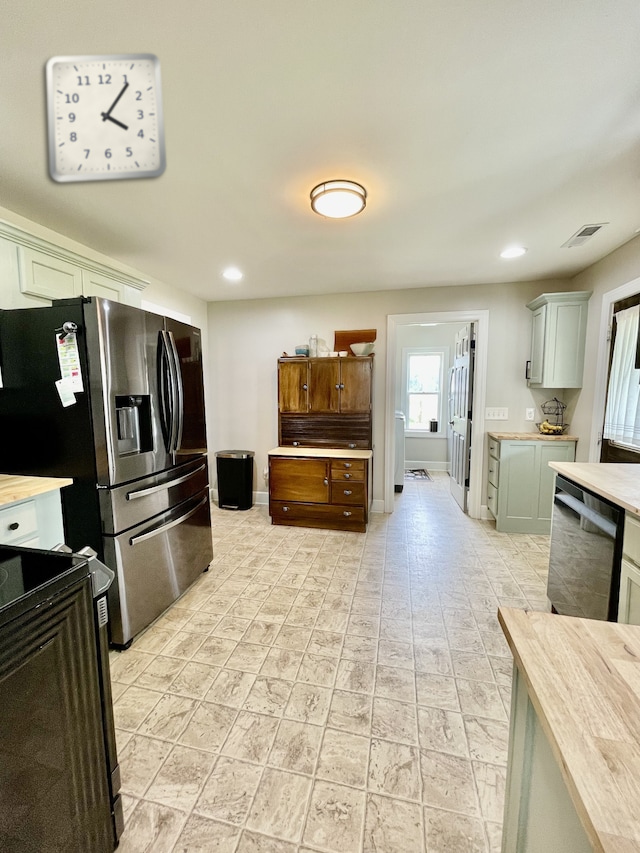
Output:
**4:06**
